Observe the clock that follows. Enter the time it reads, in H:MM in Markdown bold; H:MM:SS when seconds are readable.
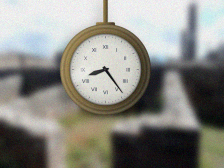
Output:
**8:24**
